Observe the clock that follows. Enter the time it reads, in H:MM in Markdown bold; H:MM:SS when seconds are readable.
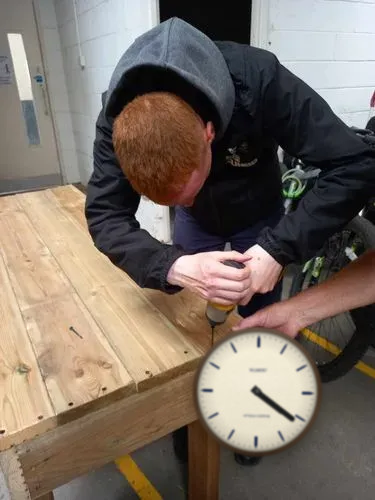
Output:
**4:21**
